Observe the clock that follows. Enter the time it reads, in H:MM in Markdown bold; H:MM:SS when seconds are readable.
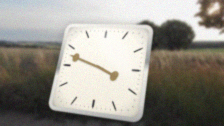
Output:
**3:48**
